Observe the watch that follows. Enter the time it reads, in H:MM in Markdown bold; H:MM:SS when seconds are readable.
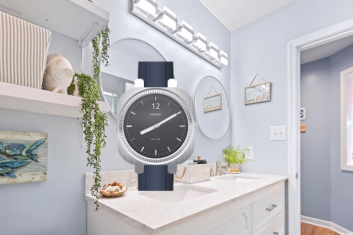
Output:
**8:10**
